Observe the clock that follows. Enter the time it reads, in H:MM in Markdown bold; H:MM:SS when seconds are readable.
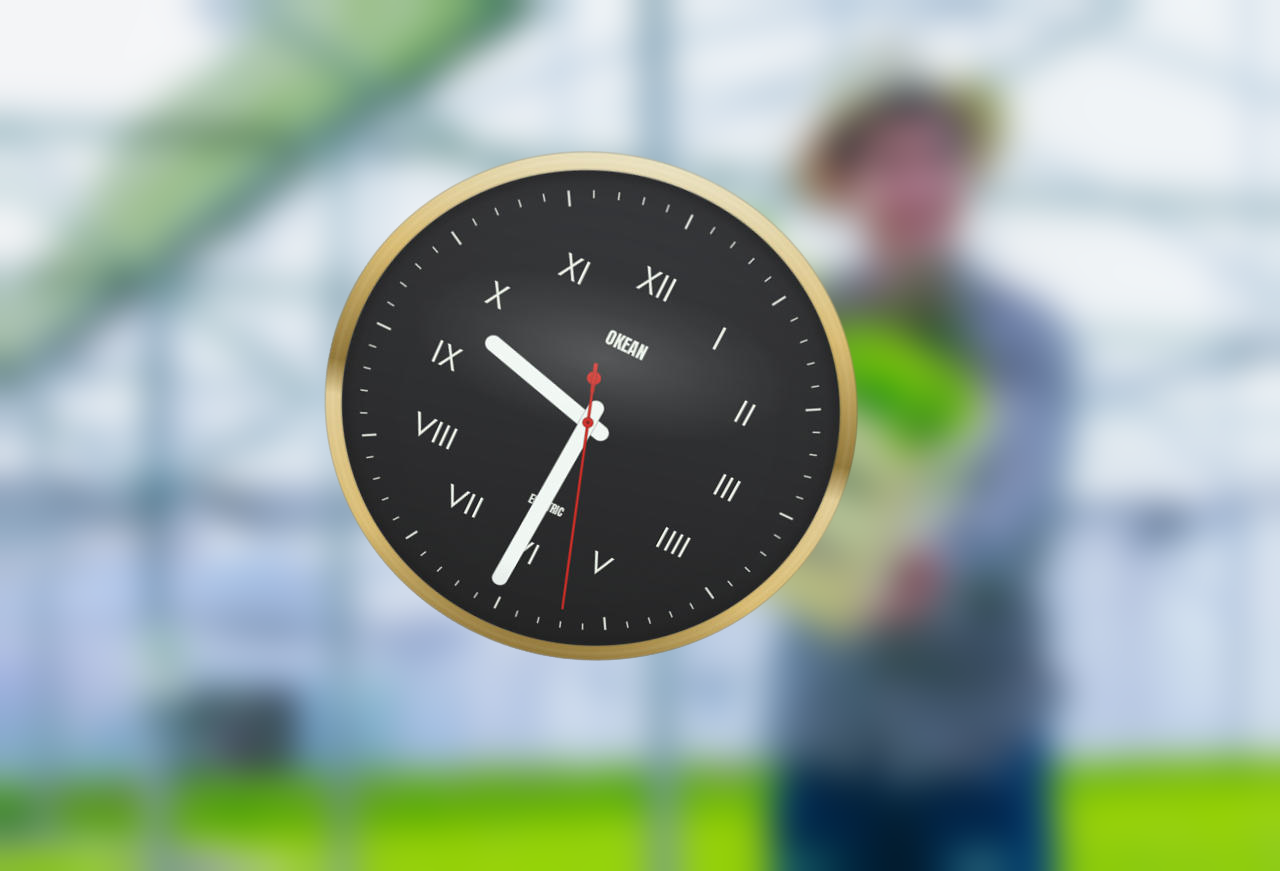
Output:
**9:30:27**
